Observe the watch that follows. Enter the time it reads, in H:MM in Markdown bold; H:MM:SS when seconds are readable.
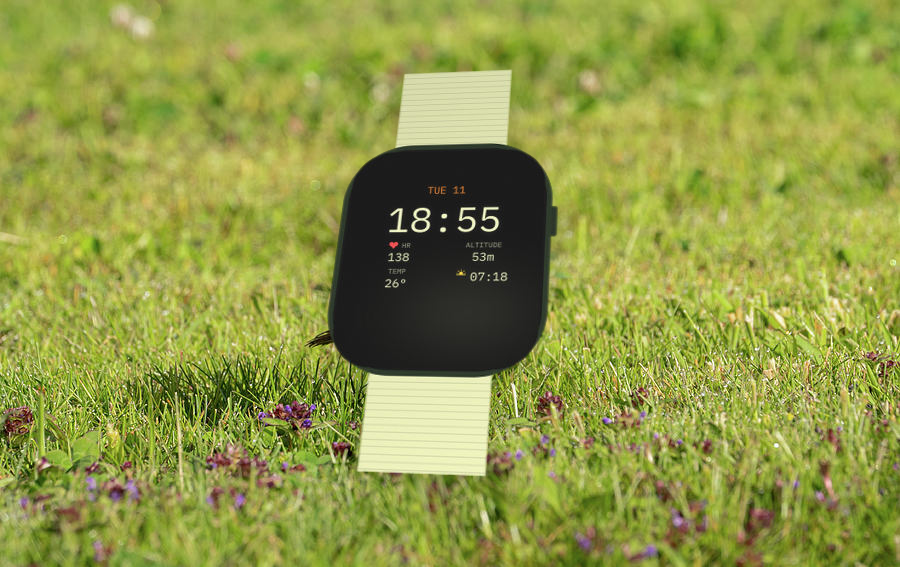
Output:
**18:55**
